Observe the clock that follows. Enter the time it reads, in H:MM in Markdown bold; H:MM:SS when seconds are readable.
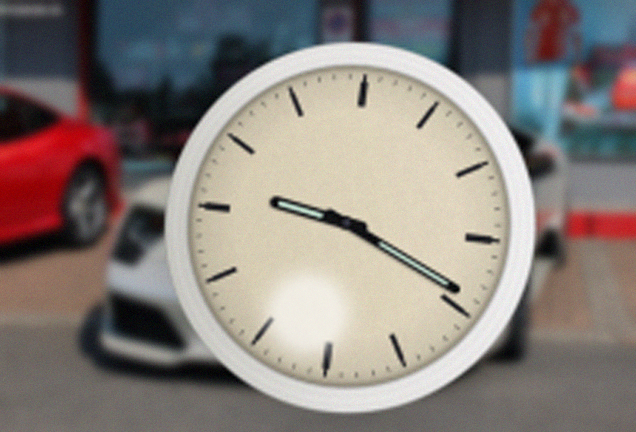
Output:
**9:19**
